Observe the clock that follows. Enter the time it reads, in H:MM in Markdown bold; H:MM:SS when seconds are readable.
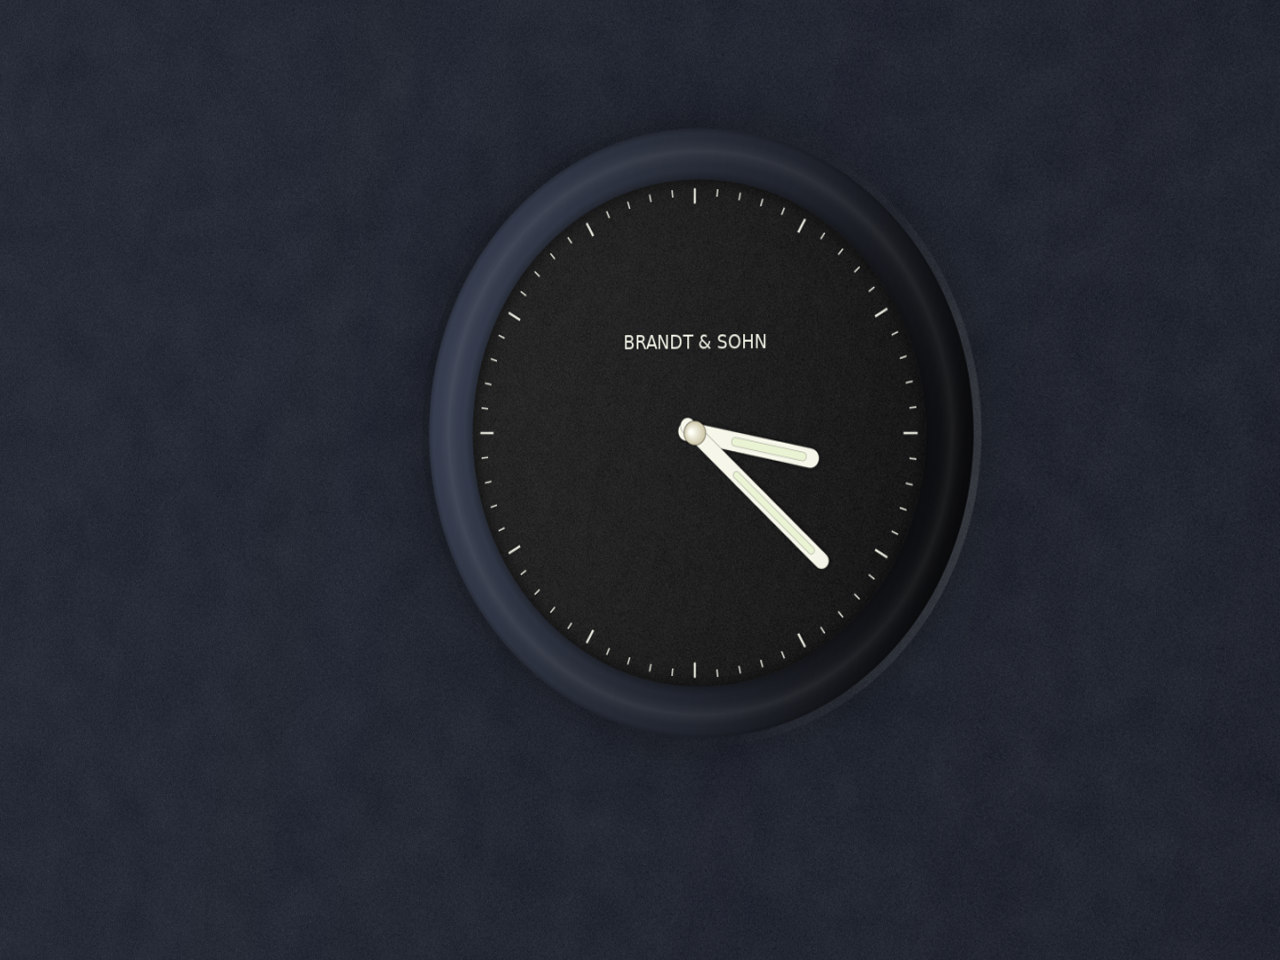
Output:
**3:22**
